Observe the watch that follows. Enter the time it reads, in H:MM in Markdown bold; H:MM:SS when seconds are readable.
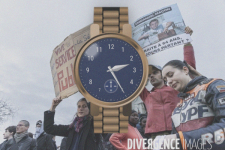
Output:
**2:25**
